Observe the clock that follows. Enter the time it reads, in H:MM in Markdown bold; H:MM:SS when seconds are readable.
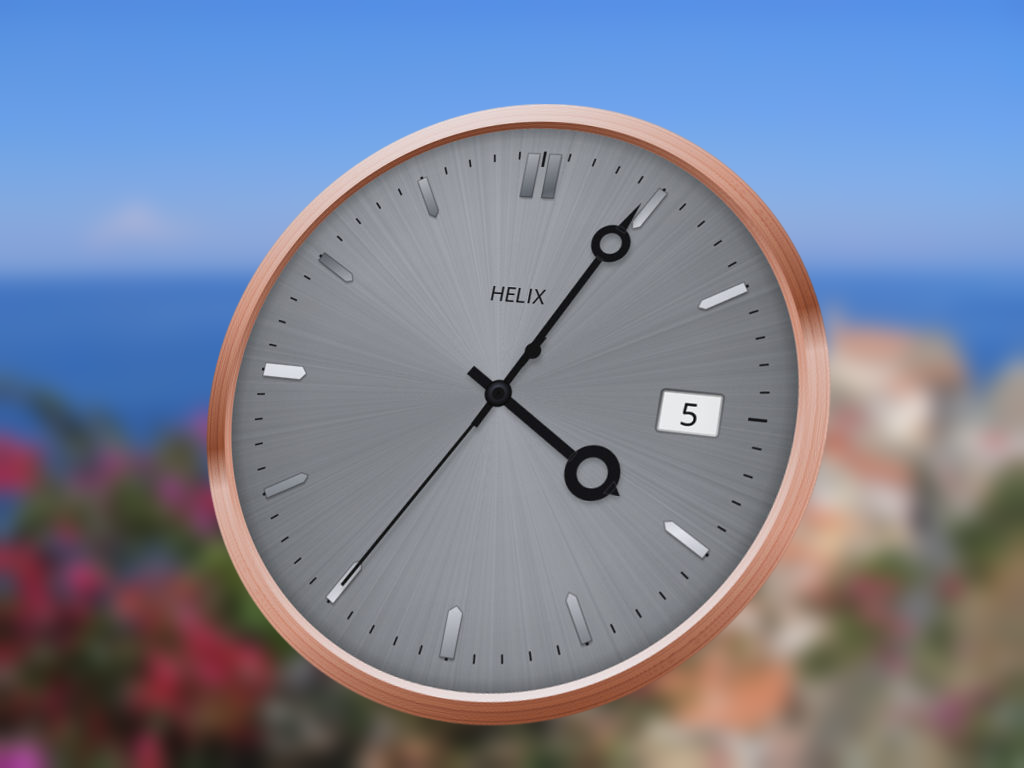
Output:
**4:04:35**
